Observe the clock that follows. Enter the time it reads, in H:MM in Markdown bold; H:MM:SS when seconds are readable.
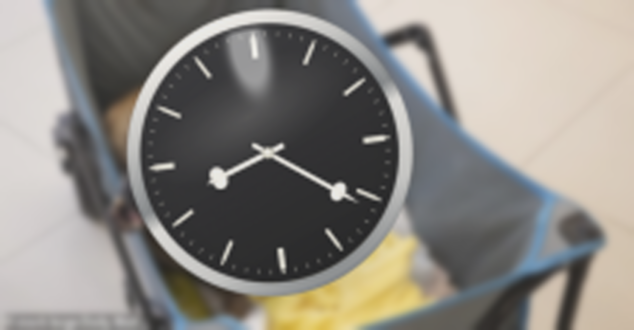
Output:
**8:21**
